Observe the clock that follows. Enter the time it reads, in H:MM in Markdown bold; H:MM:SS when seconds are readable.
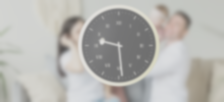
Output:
**9:29**
